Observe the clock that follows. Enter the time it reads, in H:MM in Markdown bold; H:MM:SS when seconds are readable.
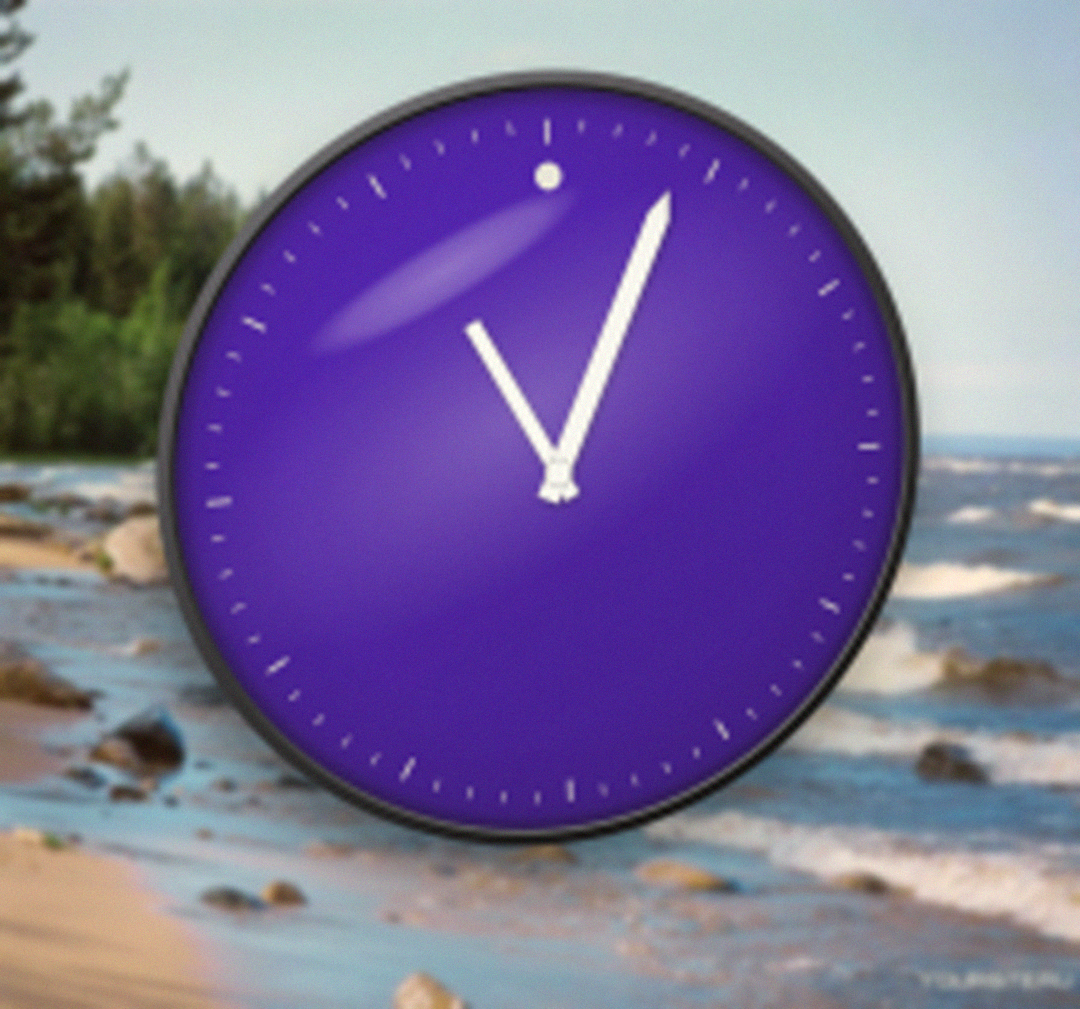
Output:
**11:04**
